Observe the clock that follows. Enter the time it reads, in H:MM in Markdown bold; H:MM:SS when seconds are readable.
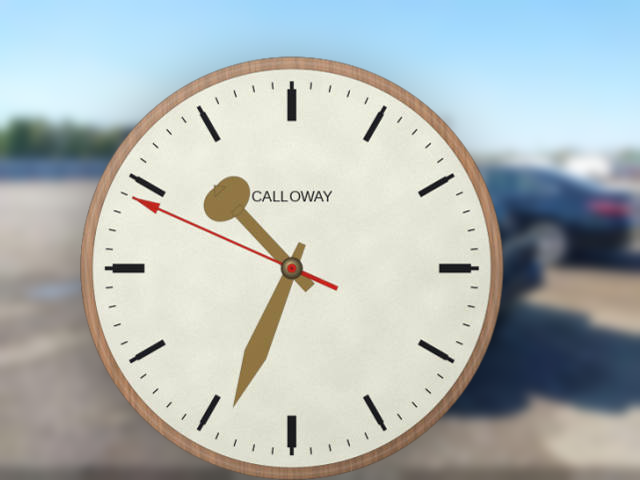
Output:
**10:33:49**
